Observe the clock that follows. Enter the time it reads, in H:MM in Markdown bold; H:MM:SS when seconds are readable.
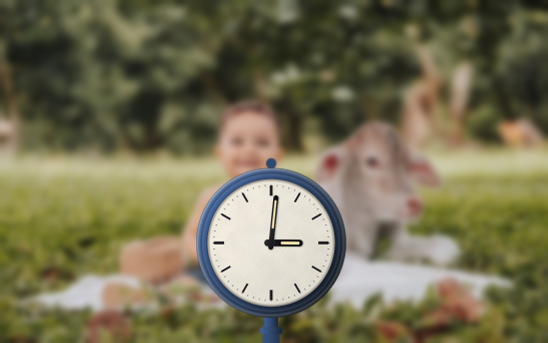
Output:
**3:01**
